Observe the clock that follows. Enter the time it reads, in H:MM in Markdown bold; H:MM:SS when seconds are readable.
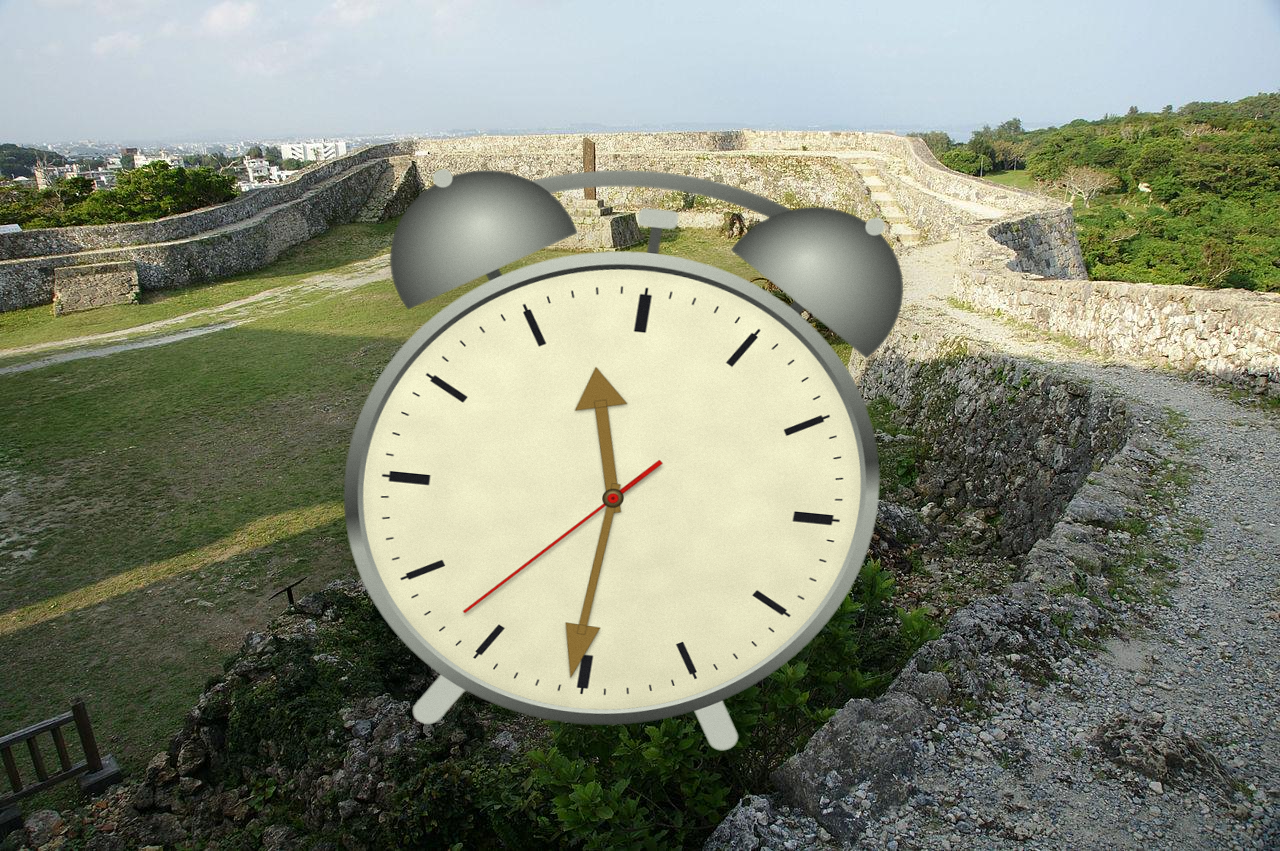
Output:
**11:30:37**
